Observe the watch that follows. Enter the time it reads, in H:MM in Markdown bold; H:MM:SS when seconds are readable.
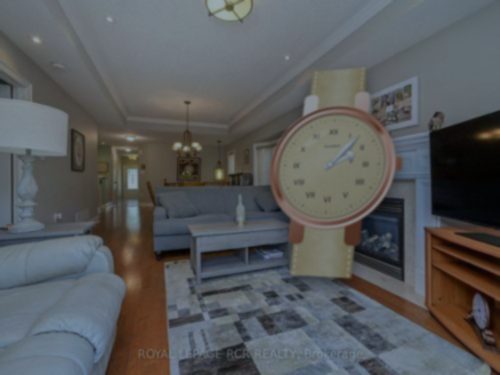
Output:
**2:07**
